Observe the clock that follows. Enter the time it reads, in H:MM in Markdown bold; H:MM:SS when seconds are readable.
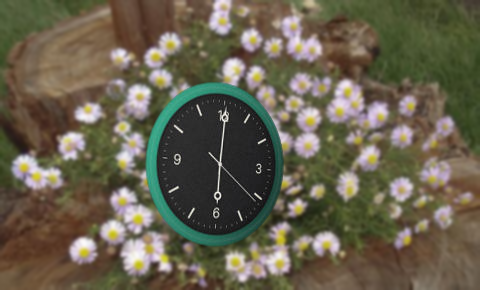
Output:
**6:00:21**
